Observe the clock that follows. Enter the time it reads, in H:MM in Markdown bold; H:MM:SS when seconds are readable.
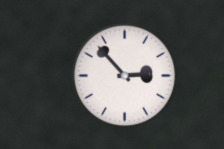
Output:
**2:53**
